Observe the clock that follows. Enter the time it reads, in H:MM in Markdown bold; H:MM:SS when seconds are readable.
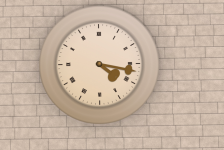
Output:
**4:17**
